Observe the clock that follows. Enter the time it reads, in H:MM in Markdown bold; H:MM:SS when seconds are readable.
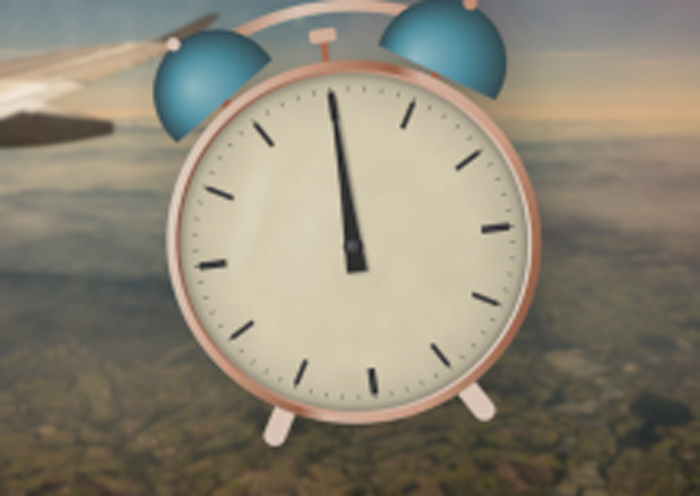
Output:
**12:00**
